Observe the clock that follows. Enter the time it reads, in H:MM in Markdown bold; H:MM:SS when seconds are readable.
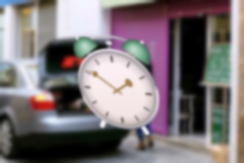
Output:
**1:51**
